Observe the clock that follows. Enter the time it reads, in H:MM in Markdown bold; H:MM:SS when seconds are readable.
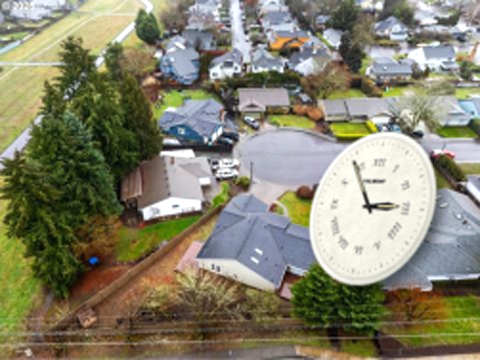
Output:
**2:54**
